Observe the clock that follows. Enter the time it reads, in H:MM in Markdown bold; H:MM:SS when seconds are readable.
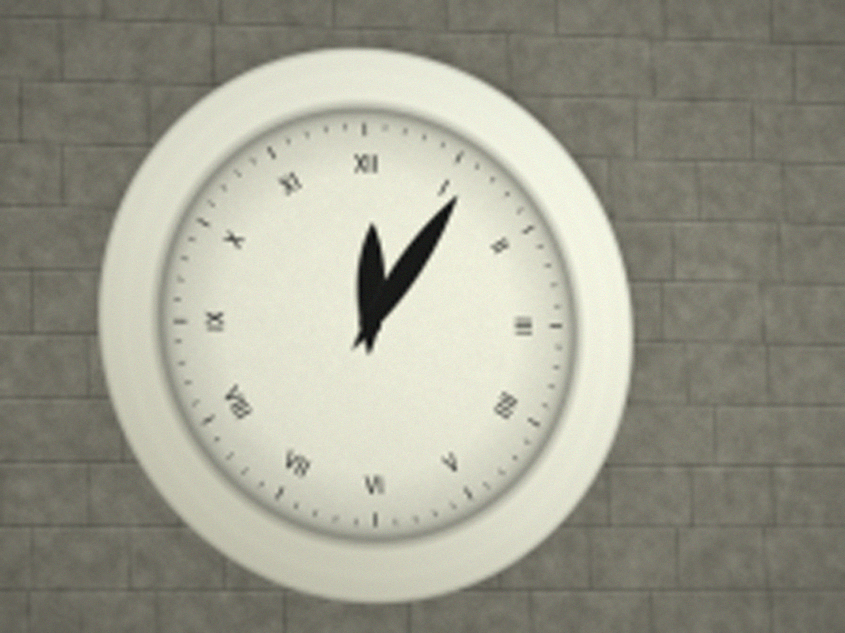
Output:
**12:06**
